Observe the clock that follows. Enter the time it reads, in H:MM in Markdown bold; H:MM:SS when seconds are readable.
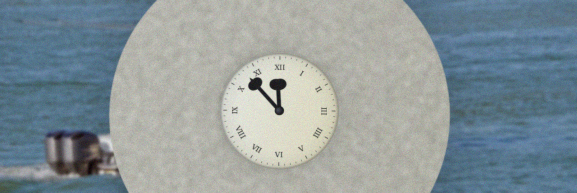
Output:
**11:53**
